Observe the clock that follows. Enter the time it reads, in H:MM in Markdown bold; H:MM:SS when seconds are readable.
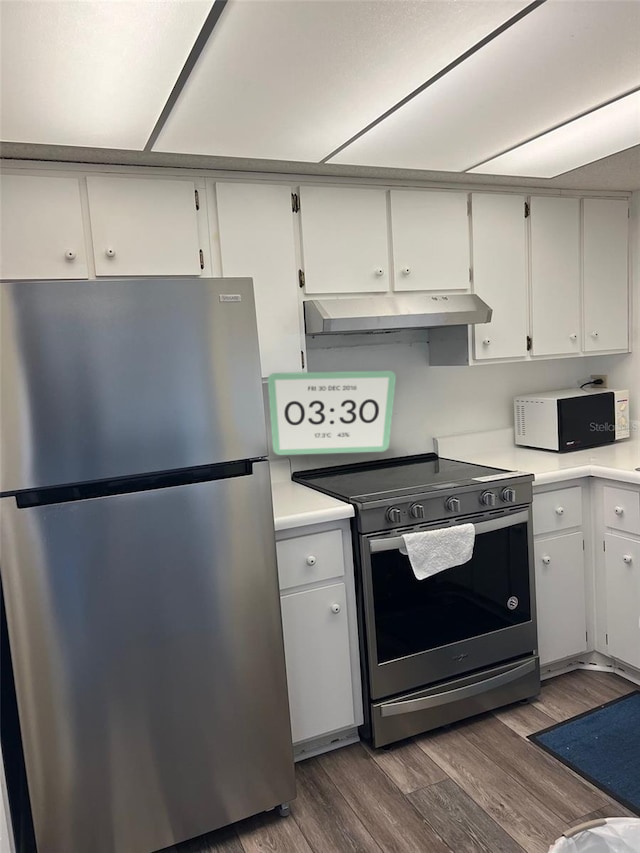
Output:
**3:30**
